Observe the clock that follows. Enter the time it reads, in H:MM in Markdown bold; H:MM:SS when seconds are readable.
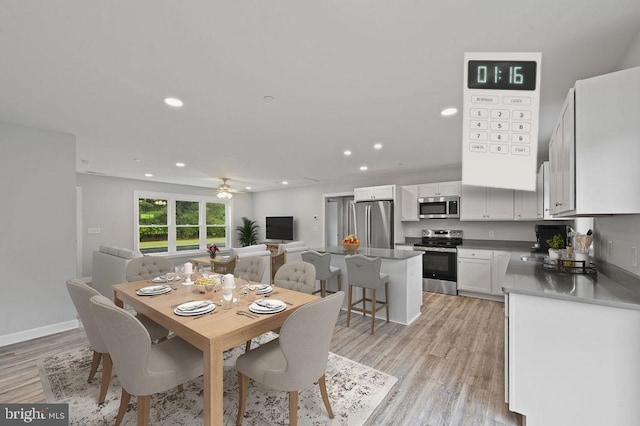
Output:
**1:16**
